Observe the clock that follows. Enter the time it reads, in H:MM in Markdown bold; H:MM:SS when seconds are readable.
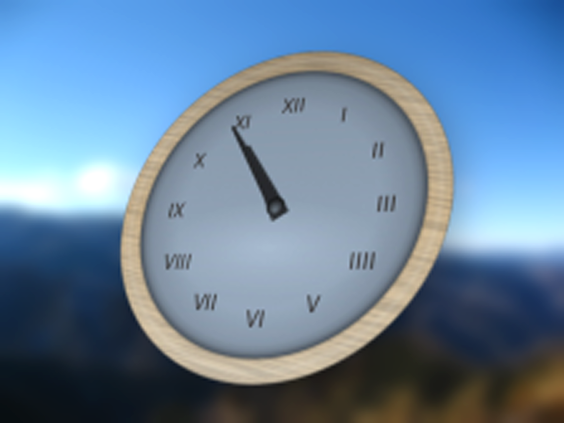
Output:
**10:54**
